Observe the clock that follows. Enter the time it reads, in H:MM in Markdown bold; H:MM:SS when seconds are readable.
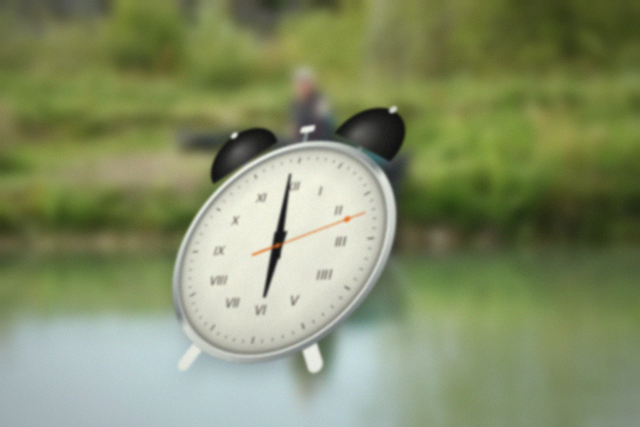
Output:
**5:59:12**
